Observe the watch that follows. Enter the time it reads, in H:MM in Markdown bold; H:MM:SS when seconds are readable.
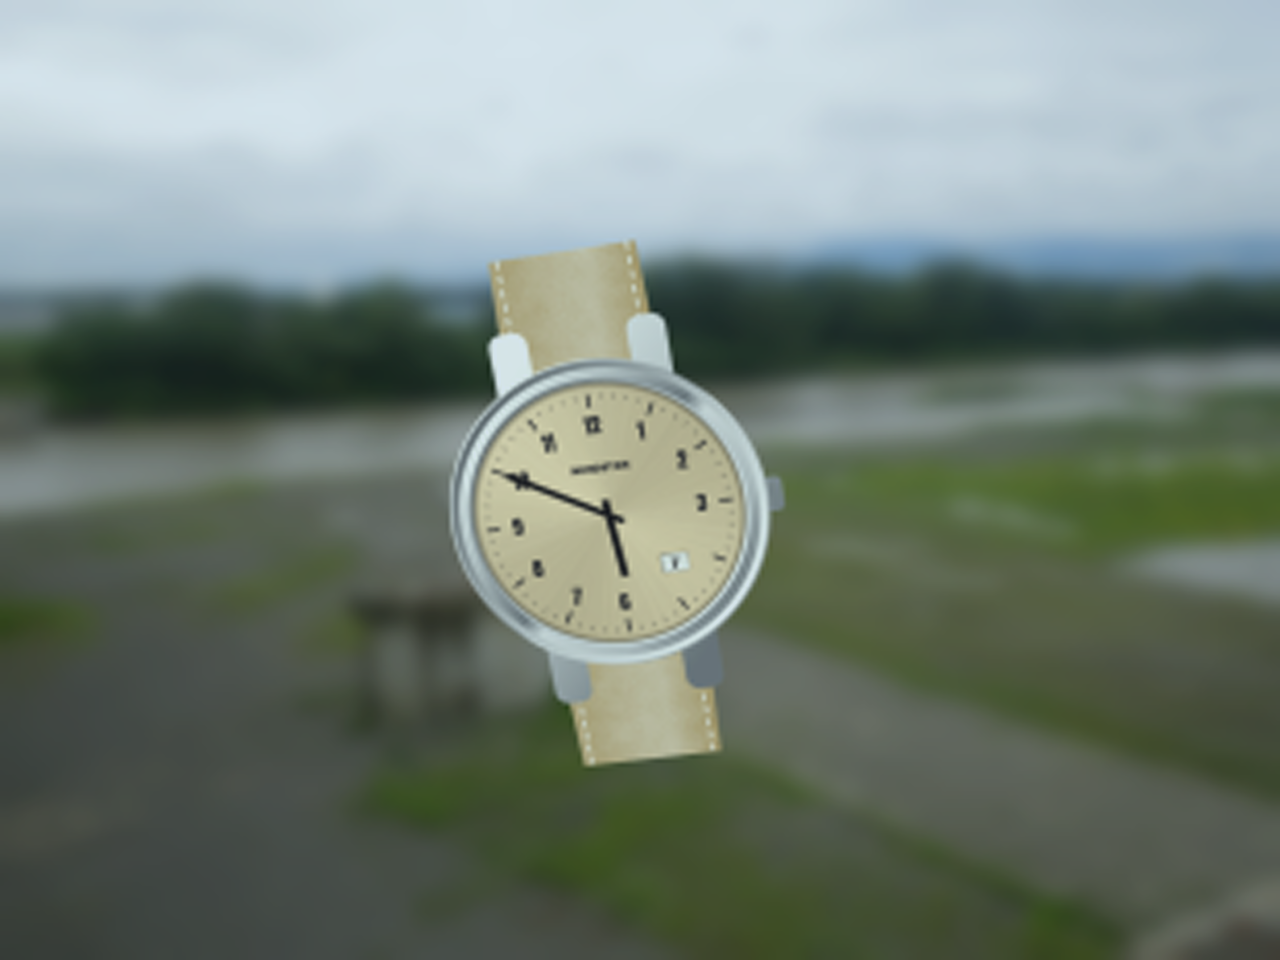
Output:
**5:50**
